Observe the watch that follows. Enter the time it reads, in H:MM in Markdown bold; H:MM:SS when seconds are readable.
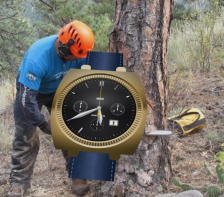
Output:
**5:40**
